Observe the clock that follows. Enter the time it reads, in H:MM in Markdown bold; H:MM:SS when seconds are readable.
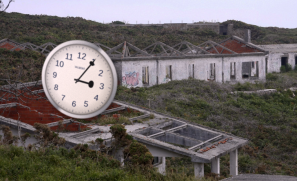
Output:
**3:05**
